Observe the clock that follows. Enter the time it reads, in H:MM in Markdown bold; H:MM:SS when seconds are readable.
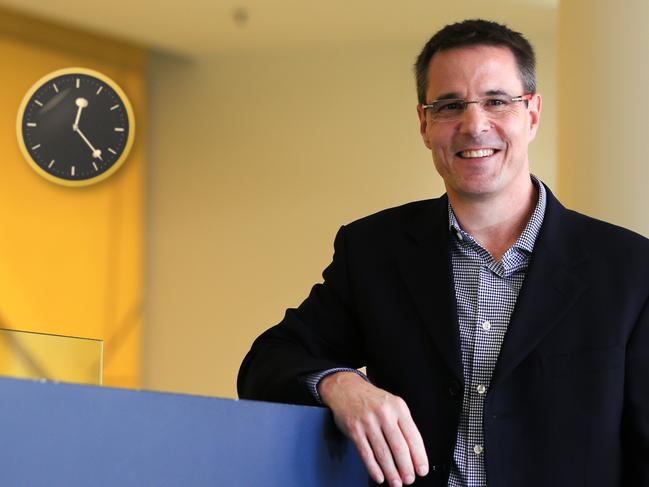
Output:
**12:23**
